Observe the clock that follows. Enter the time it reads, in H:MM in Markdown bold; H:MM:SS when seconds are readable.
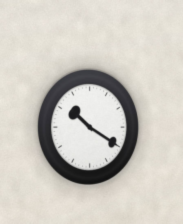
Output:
**10:20**
